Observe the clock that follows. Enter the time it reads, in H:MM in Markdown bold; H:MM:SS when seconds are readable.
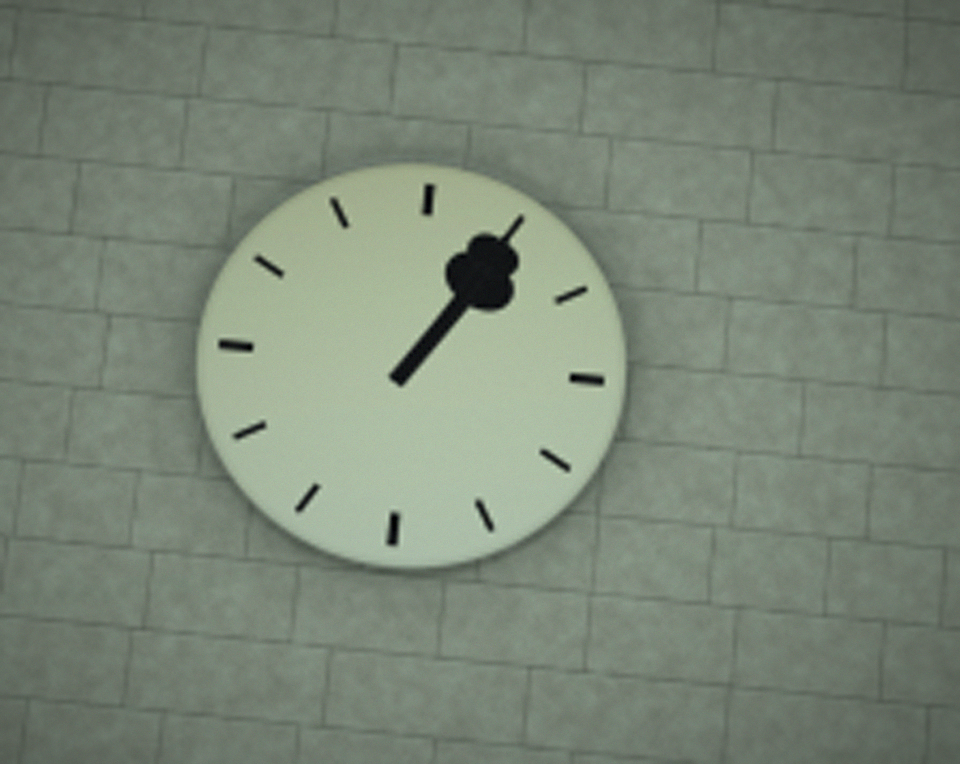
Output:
**1:05**
